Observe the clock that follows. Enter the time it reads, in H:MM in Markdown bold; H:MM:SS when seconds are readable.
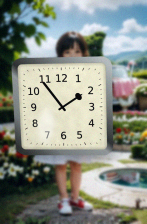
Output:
**1:54**
